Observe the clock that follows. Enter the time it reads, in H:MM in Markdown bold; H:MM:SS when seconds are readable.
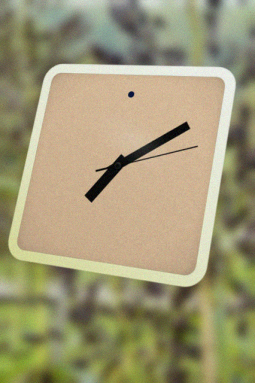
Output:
**7:09:12**
